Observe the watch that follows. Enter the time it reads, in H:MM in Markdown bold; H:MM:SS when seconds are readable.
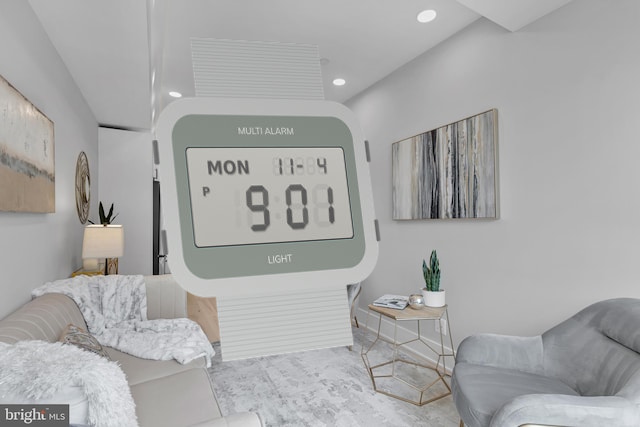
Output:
**9:01**
